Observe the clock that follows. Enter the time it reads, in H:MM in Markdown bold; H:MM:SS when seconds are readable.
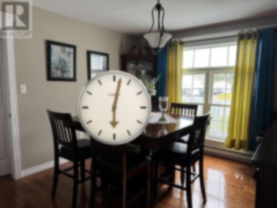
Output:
**6:02**
